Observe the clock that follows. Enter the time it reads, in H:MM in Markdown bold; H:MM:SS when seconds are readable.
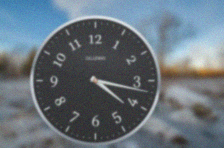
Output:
**4:17**
